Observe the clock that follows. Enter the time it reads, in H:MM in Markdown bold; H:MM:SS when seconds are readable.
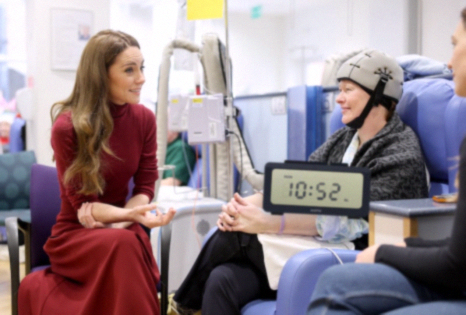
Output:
**10:52**
